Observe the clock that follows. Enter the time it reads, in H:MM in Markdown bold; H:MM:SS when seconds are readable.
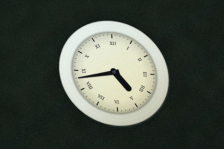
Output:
**4:43**
